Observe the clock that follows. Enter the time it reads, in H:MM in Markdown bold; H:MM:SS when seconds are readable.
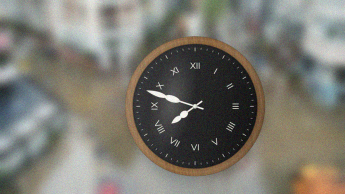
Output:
**7:48**
